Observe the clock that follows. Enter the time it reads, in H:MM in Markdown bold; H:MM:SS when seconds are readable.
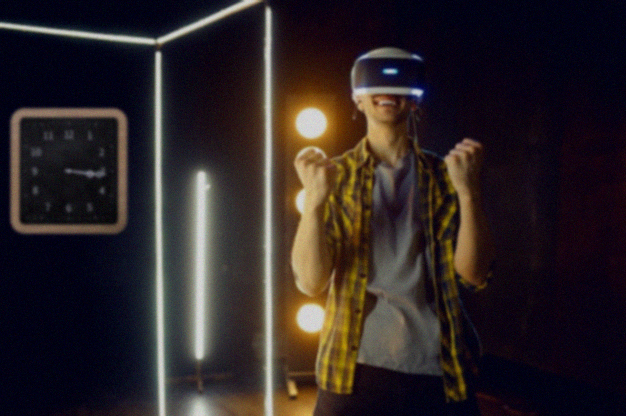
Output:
**3:16**
